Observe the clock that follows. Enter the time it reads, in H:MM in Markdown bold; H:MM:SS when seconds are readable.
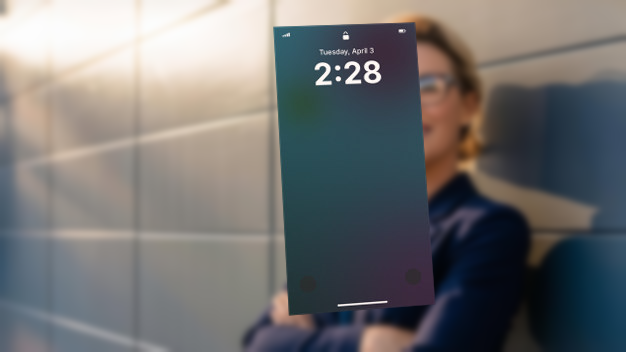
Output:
**2:28**
